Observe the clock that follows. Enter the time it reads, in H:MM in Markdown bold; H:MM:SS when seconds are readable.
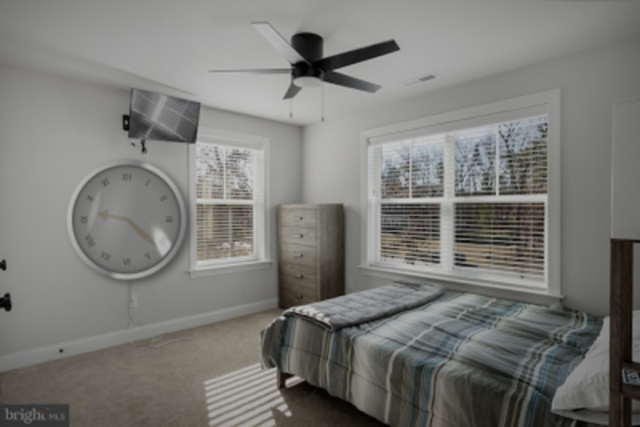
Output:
**9:22**
